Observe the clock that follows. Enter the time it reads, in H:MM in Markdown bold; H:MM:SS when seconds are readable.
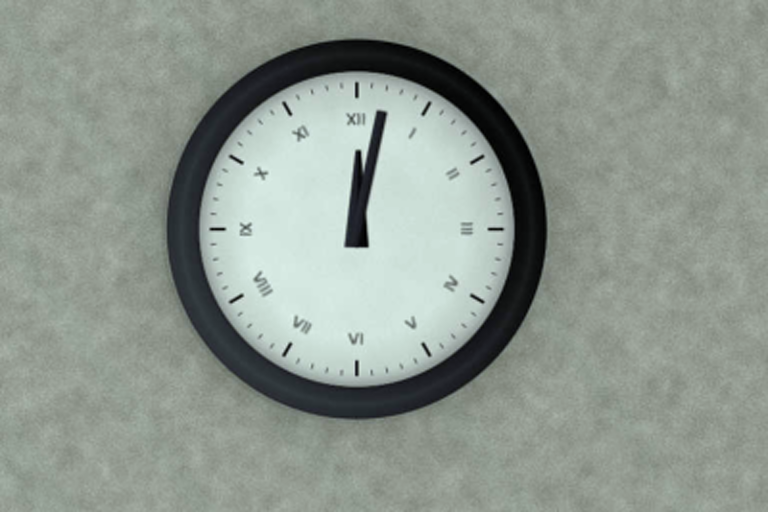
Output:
**12:02**
